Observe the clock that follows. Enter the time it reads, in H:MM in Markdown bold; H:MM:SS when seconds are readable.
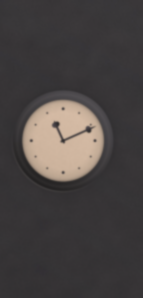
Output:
**11:11**
